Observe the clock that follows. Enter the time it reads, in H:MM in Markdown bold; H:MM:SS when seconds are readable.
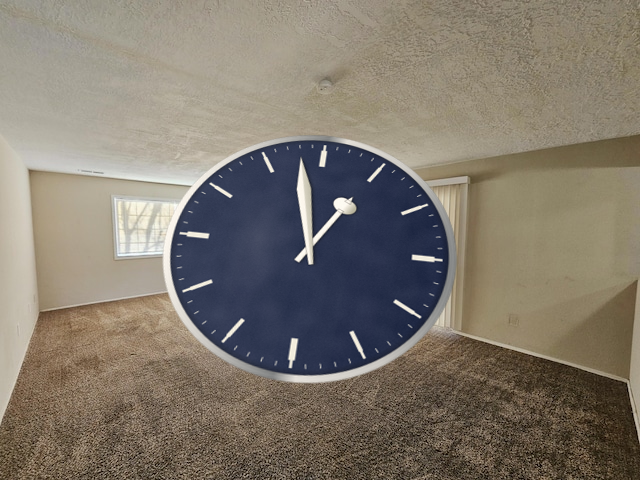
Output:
**12:58**
